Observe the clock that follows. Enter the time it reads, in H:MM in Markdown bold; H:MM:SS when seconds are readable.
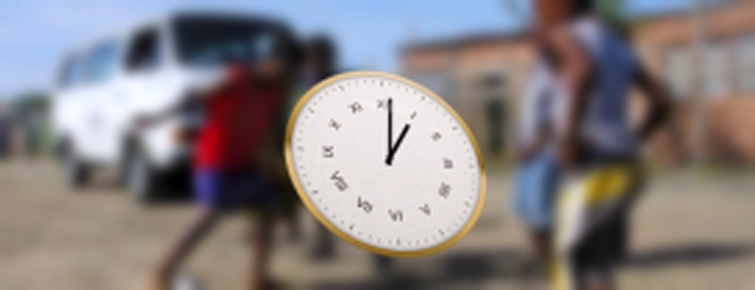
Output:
**1:01**
